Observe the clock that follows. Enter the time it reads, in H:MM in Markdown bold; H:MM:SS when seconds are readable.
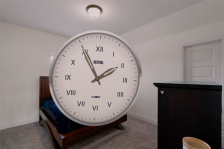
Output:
**1:55**
